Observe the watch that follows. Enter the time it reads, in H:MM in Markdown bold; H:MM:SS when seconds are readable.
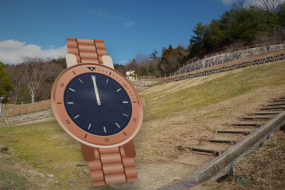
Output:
**12:00**
